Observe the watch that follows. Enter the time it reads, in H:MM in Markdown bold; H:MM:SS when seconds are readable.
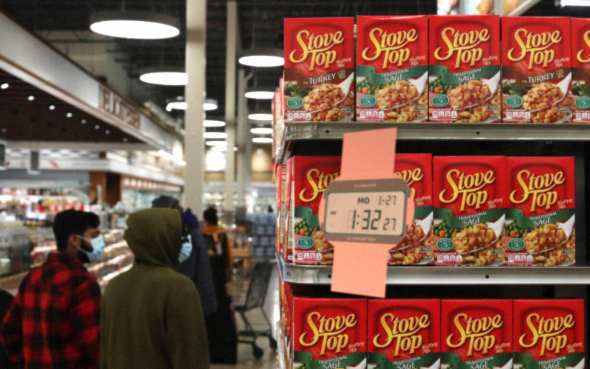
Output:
**1:32:27**
